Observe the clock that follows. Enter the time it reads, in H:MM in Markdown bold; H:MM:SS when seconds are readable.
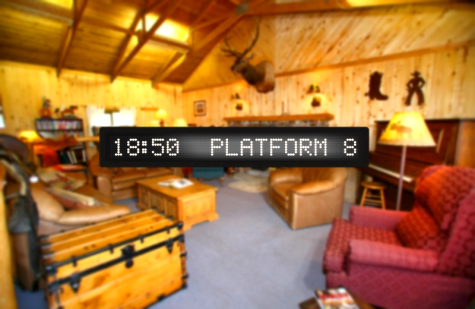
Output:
**18:50**
